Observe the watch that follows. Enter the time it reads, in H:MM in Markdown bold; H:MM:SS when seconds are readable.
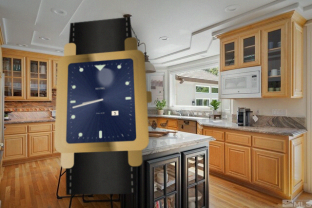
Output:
**8:43**
